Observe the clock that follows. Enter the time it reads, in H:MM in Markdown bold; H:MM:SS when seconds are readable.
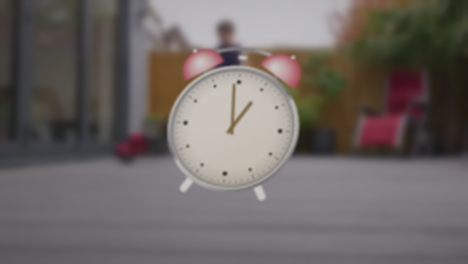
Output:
**12:59**
